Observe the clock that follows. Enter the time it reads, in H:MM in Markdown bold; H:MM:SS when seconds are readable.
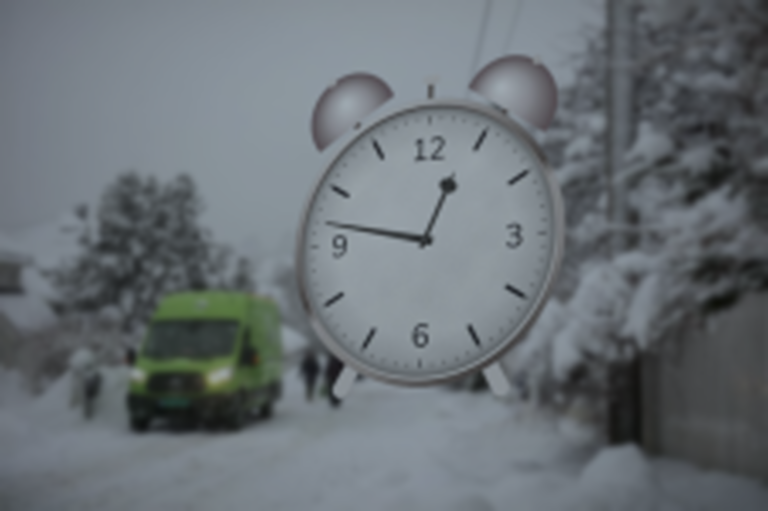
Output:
**12:47**
